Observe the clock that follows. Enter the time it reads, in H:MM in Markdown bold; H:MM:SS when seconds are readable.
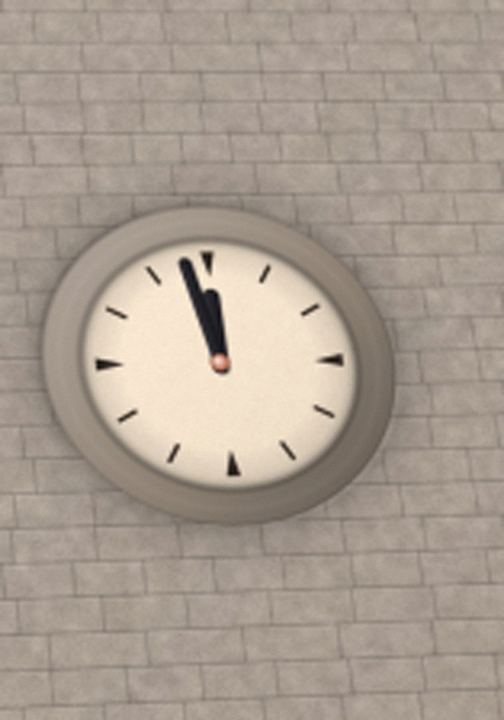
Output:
**11:58**
